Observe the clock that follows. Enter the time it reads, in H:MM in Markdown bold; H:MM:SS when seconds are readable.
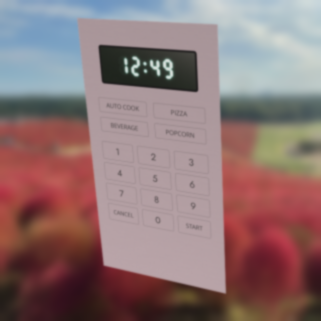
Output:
**12:49**
